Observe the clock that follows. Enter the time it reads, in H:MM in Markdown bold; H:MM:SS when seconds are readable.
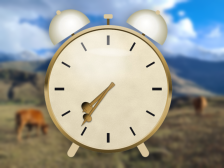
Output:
**7:36**
